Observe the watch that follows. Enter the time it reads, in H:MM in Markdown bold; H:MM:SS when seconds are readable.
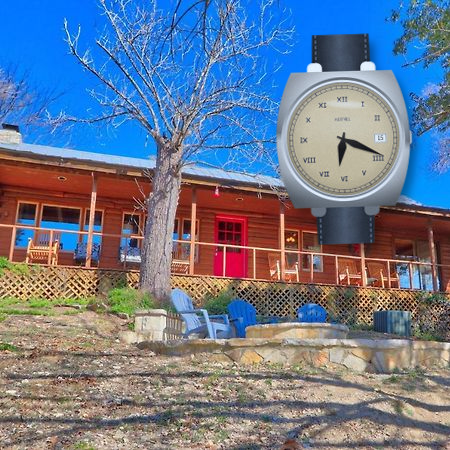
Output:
**6:19**
